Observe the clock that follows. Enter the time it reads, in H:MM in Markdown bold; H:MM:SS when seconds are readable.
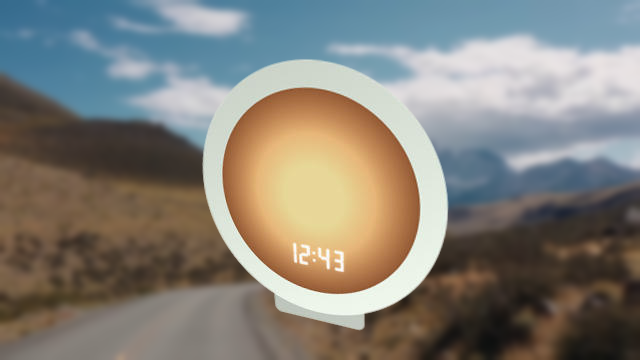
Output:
**12:43**
